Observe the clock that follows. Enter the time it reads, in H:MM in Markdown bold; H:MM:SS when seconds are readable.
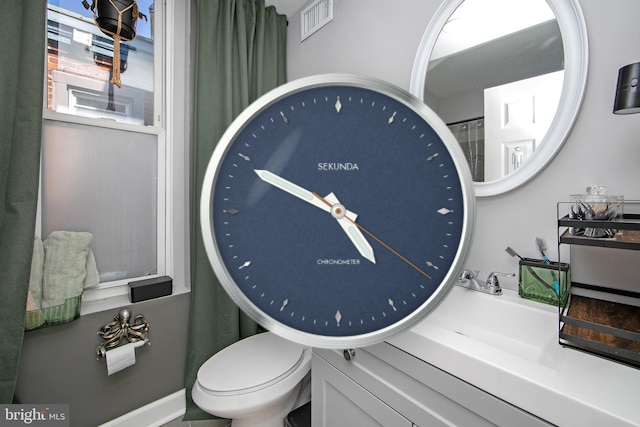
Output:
**4:49:21**
